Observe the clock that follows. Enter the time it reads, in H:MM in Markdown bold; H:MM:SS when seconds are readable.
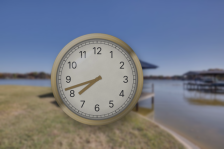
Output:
**7:42**
